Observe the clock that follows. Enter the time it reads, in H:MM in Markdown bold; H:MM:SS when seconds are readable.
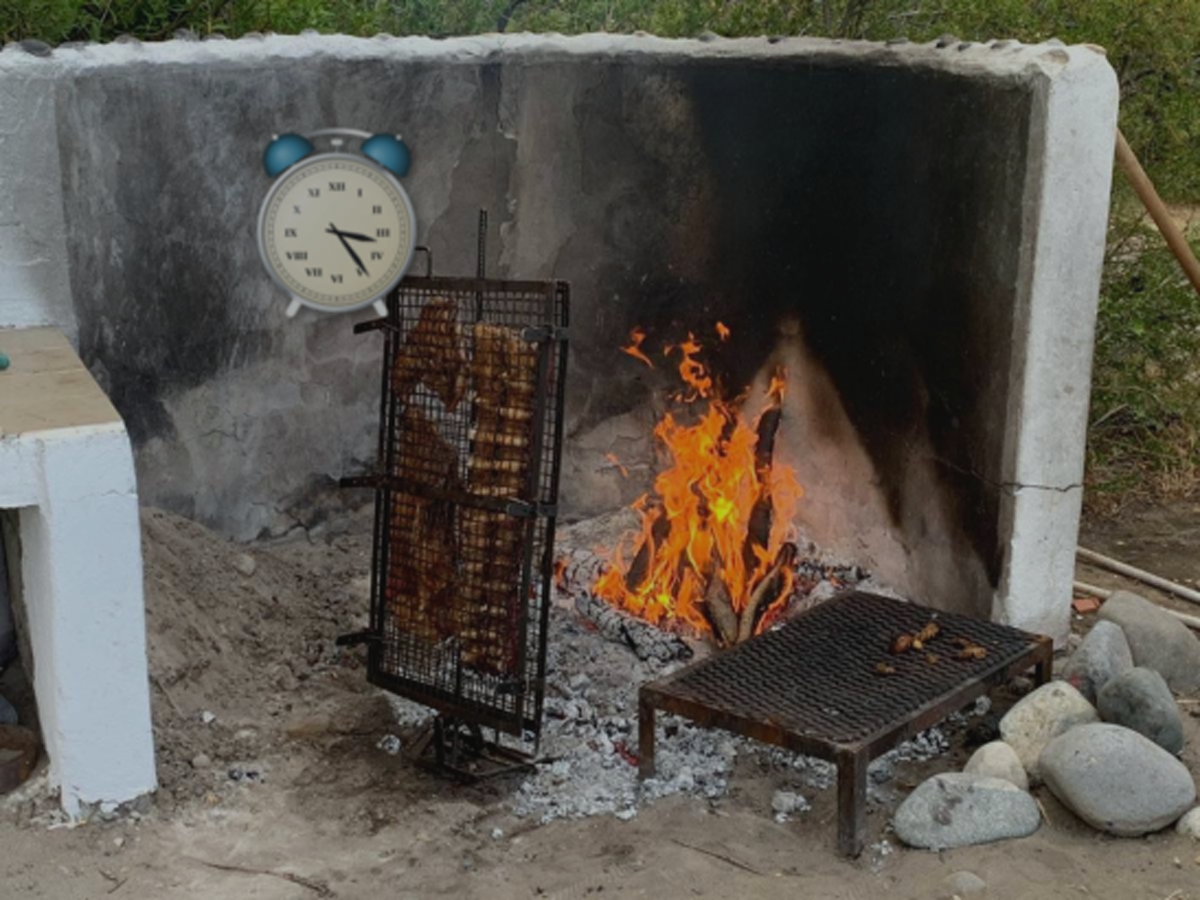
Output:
**3:24**
